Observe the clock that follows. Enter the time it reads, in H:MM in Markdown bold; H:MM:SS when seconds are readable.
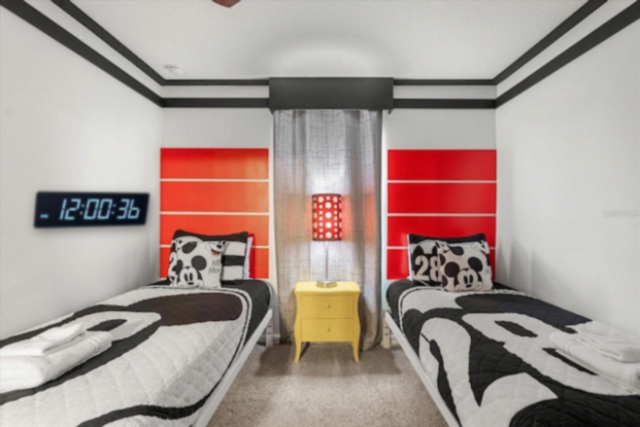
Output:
**12:00:36**
